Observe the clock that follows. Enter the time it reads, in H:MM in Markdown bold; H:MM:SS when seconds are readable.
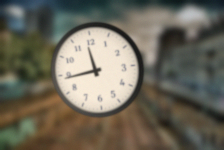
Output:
**11:44**
